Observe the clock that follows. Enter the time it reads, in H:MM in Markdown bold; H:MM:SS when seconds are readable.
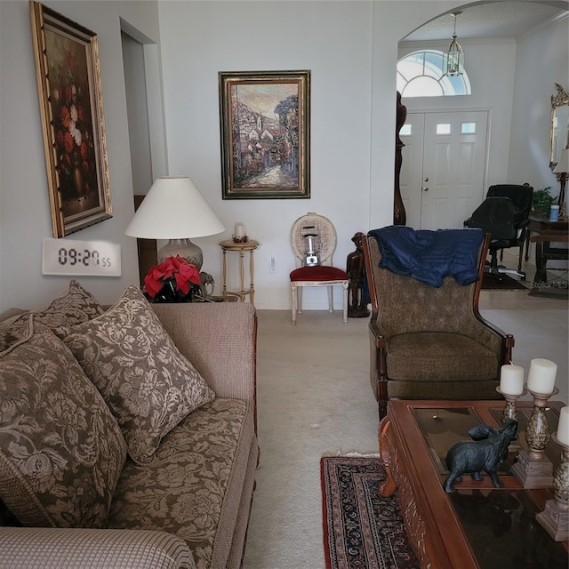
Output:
**9:27:55**
